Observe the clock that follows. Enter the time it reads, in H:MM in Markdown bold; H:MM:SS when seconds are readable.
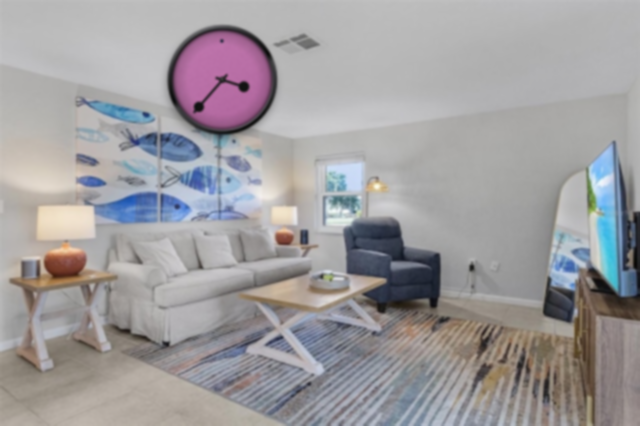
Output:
**3:37**
